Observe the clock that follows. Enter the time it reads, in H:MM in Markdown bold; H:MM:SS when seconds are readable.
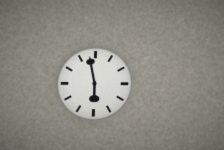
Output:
**5:58**
